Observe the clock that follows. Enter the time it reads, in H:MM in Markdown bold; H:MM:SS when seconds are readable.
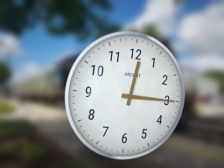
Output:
**12:15**
